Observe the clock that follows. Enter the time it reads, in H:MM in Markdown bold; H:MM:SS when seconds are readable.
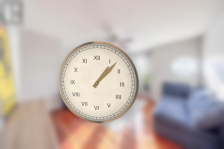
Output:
**1:07**
